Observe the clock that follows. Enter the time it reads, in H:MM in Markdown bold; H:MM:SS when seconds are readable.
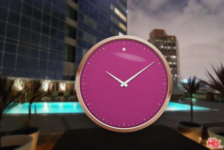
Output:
**10:09**
